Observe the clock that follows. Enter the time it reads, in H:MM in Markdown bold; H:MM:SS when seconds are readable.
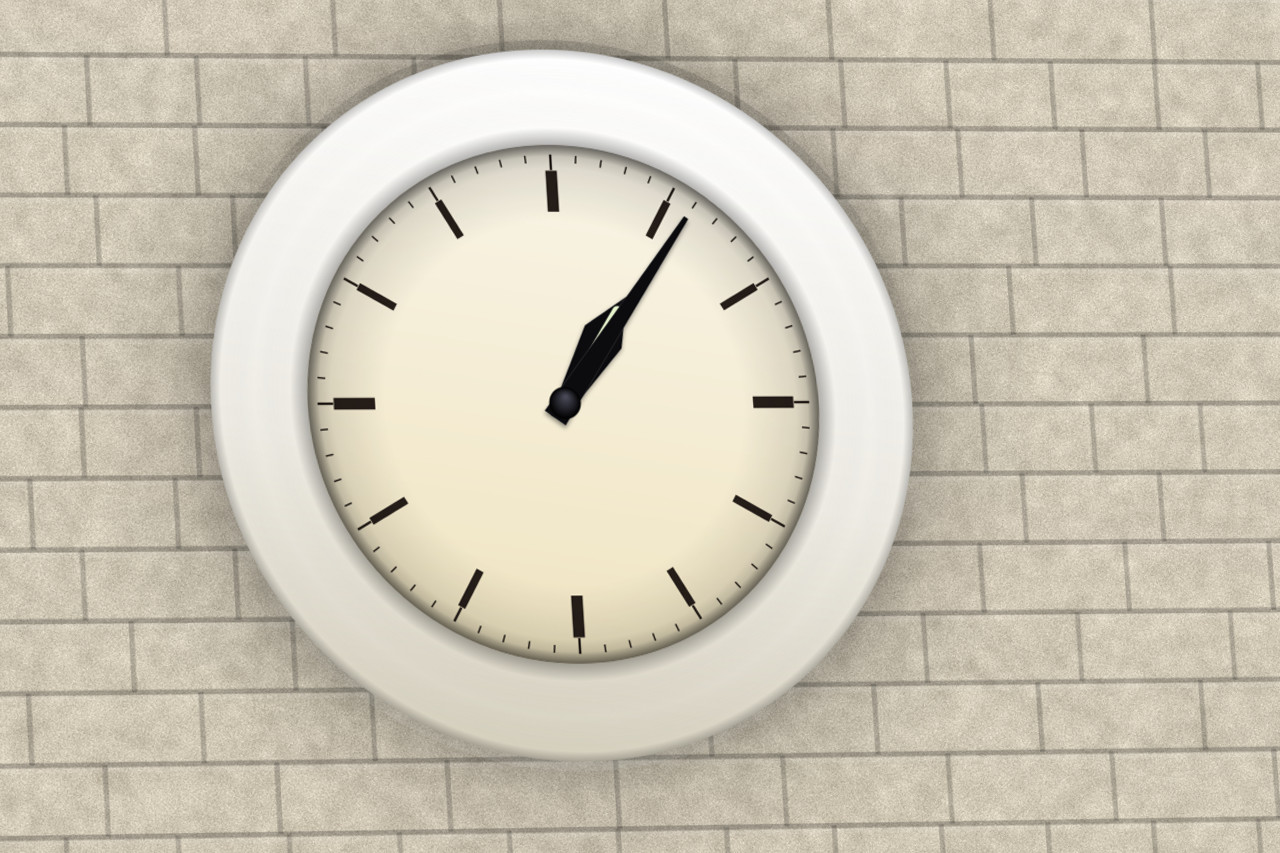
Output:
**1:06**
